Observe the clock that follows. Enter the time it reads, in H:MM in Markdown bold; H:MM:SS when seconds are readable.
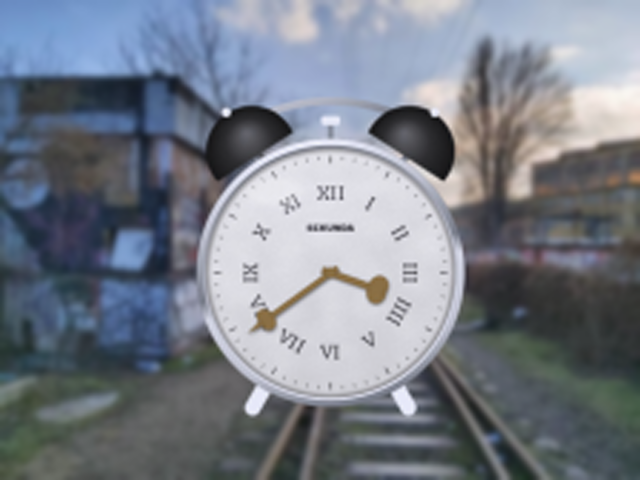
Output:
**3:39**
